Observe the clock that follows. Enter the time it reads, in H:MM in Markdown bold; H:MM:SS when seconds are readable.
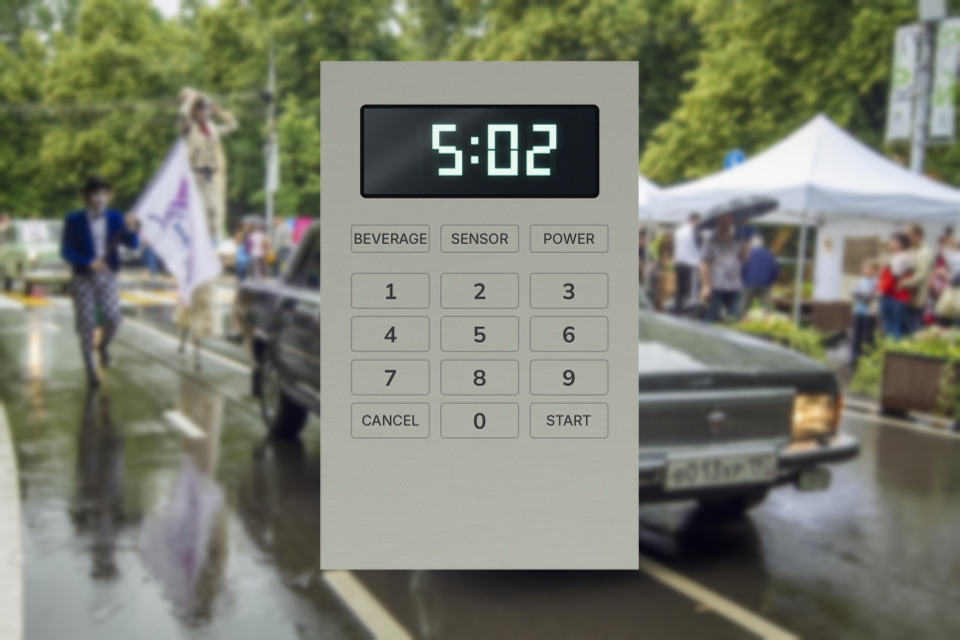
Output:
**5:02**
